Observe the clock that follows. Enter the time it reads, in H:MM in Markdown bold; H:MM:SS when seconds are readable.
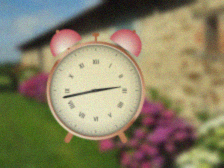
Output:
**2:43**
